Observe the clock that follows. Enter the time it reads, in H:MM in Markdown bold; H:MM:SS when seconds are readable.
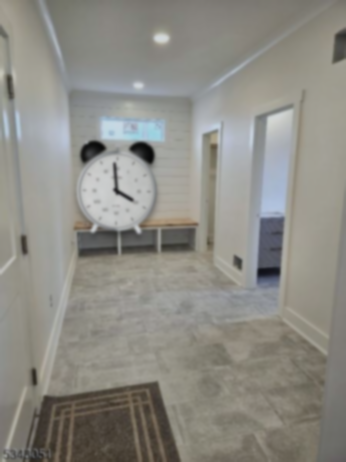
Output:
**3:59**
